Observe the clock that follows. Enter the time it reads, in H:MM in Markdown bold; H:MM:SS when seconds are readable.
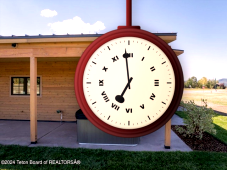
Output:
**6:59**
